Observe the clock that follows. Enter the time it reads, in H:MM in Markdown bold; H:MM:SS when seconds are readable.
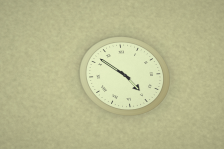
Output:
**4:52**
